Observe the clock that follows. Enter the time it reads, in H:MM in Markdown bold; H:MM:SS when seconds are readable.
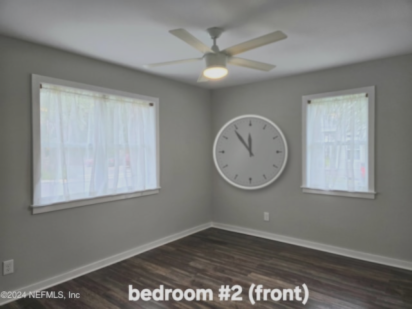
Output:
**11:54**
